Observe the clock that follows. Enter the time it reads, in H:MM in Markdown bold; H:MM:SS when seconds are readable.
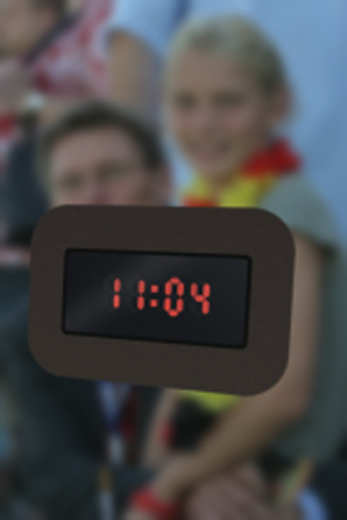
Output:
**11:04**
